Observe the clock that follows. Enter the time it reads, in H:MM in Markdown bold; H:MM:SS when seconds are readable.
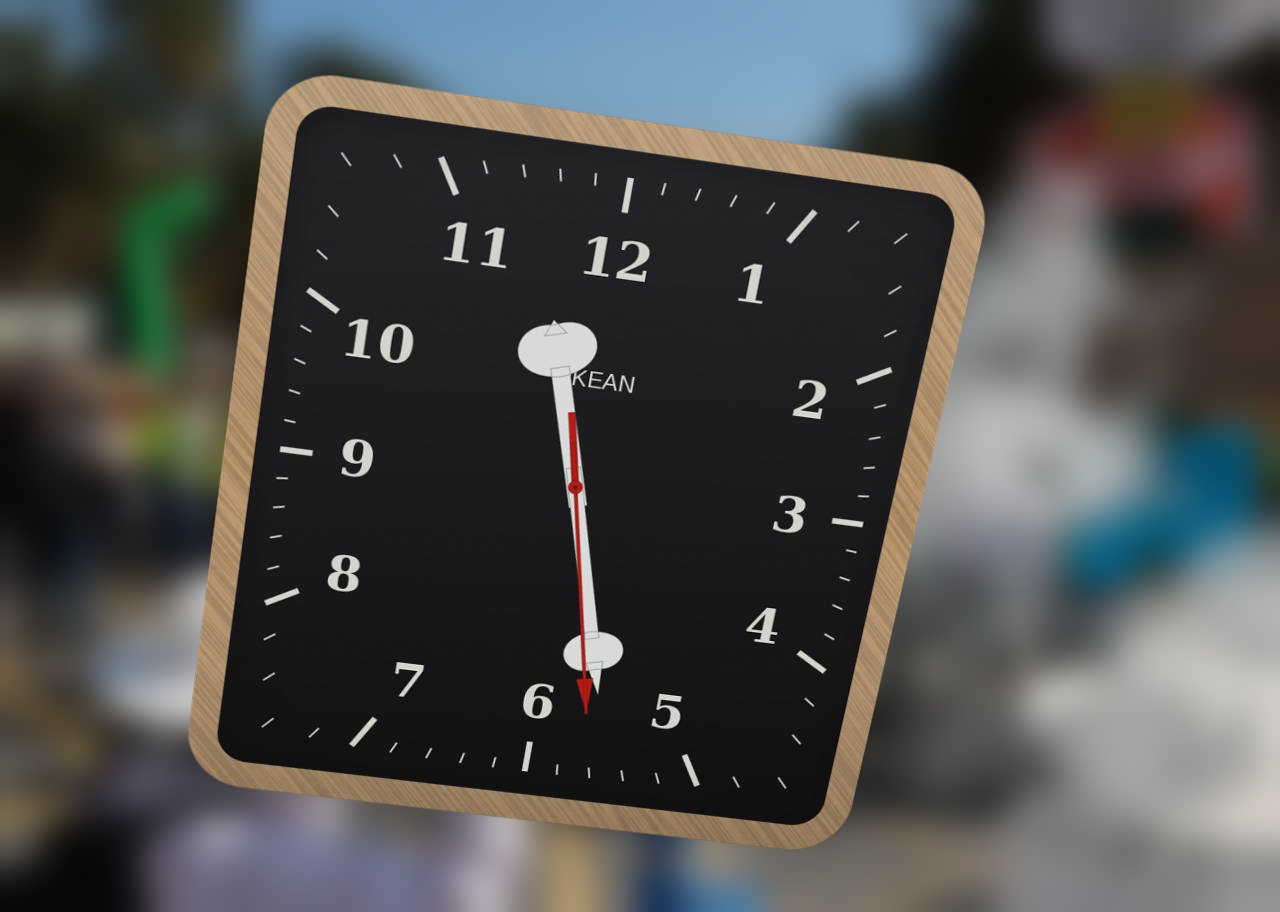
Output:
**11:27:28**
